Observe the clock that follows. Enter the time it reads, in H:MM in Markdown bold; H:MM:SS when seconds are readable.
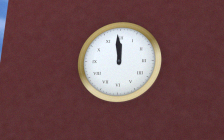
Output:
**11:59**
